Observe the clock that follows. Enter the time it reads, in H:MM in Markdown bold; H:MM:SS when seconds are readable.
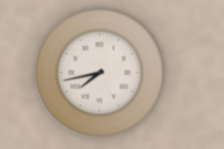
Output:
**7:43**
